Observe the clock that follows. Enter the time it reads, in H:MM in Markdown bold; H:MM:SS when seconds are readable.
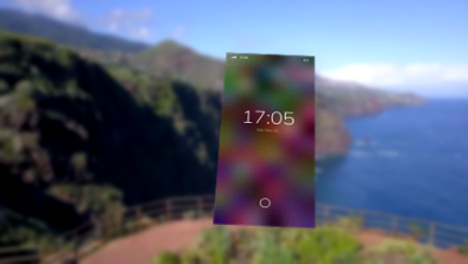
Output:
**17:05**
